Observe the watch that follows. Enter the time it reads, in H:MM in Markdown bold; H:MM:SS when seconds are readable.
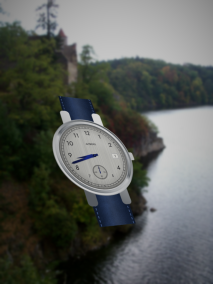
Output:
**8:42**
